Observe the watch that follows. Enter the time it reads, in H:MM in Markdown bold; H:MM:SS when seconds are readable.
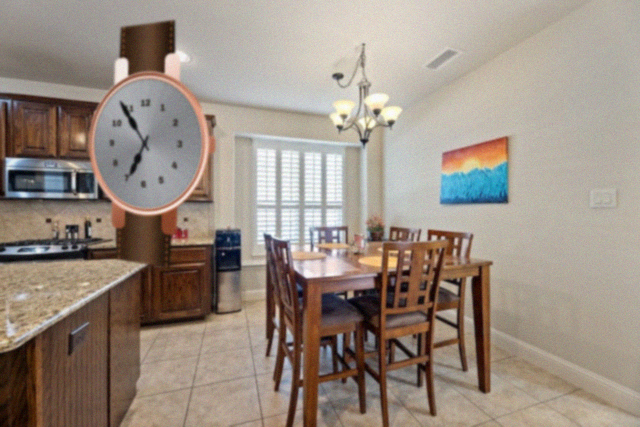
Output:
**6:54**
